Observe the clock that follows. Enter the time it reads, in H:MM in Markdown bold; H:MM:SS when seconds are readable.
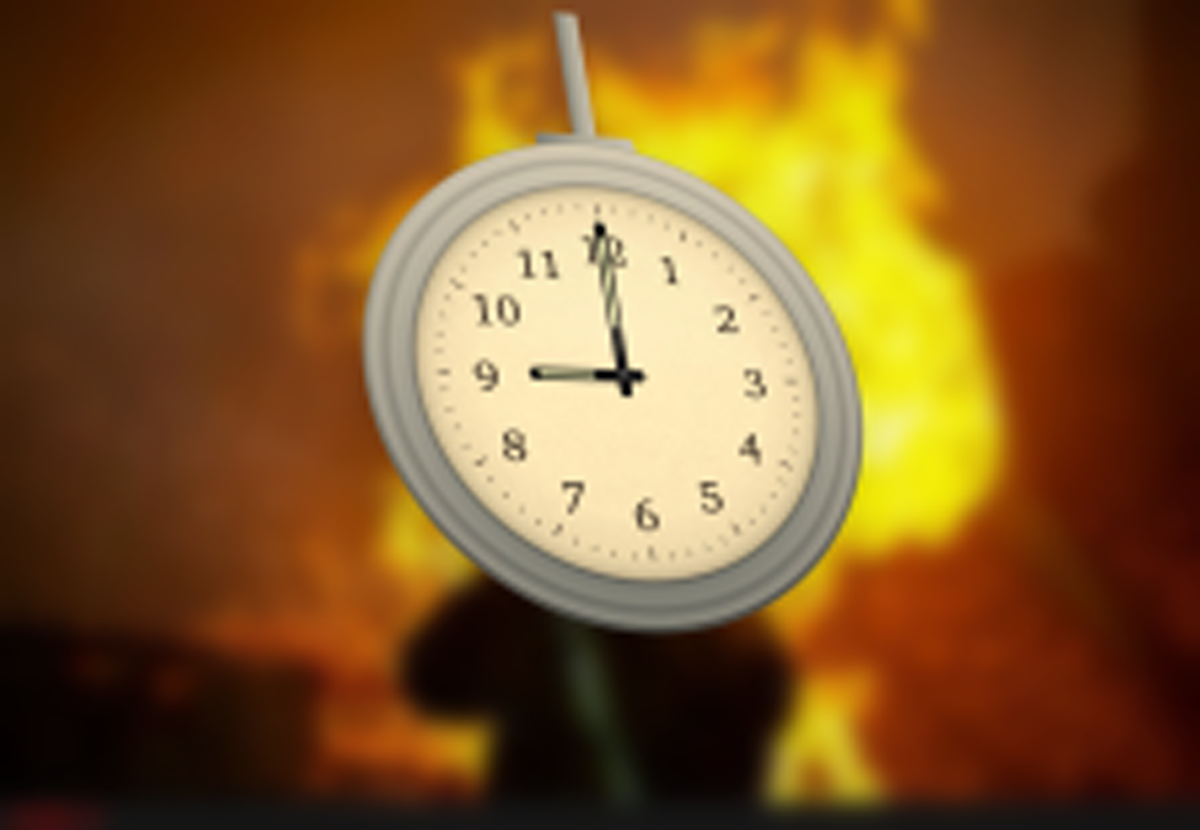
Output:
**9:00**
